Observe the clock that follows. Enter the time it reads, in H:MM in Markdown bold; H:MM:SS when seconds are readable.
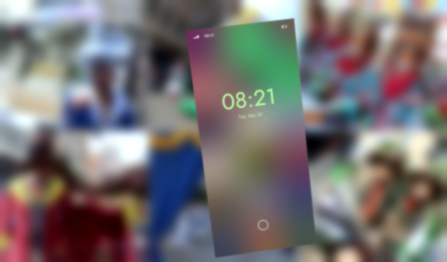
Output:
**8:21**
